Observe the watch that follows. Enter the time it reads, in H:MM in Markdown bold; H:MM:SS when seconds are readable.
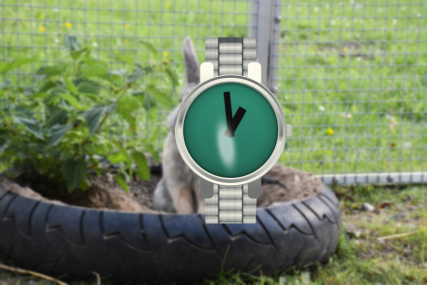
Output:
**12:59**
